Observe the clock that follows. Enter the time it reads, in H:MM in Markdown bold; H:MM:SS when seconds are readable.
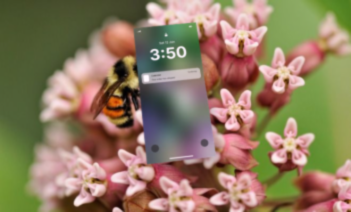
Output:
**3:50**
